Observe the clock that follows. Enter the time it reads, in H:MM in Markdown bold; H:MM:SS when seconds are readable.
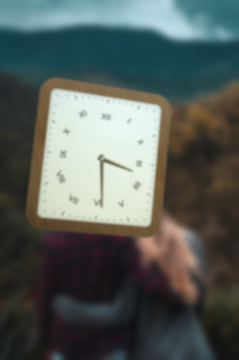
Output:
**3:29**
